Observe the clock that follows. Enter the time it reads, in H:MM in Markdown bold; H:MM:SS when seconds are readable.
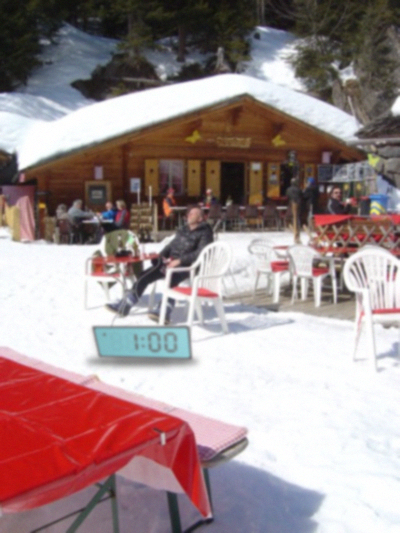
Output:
**1:00**
